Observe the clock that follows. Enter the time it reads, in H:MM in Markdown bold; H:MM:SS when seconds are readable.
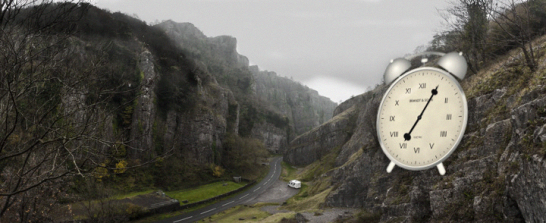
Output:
**7:05**
